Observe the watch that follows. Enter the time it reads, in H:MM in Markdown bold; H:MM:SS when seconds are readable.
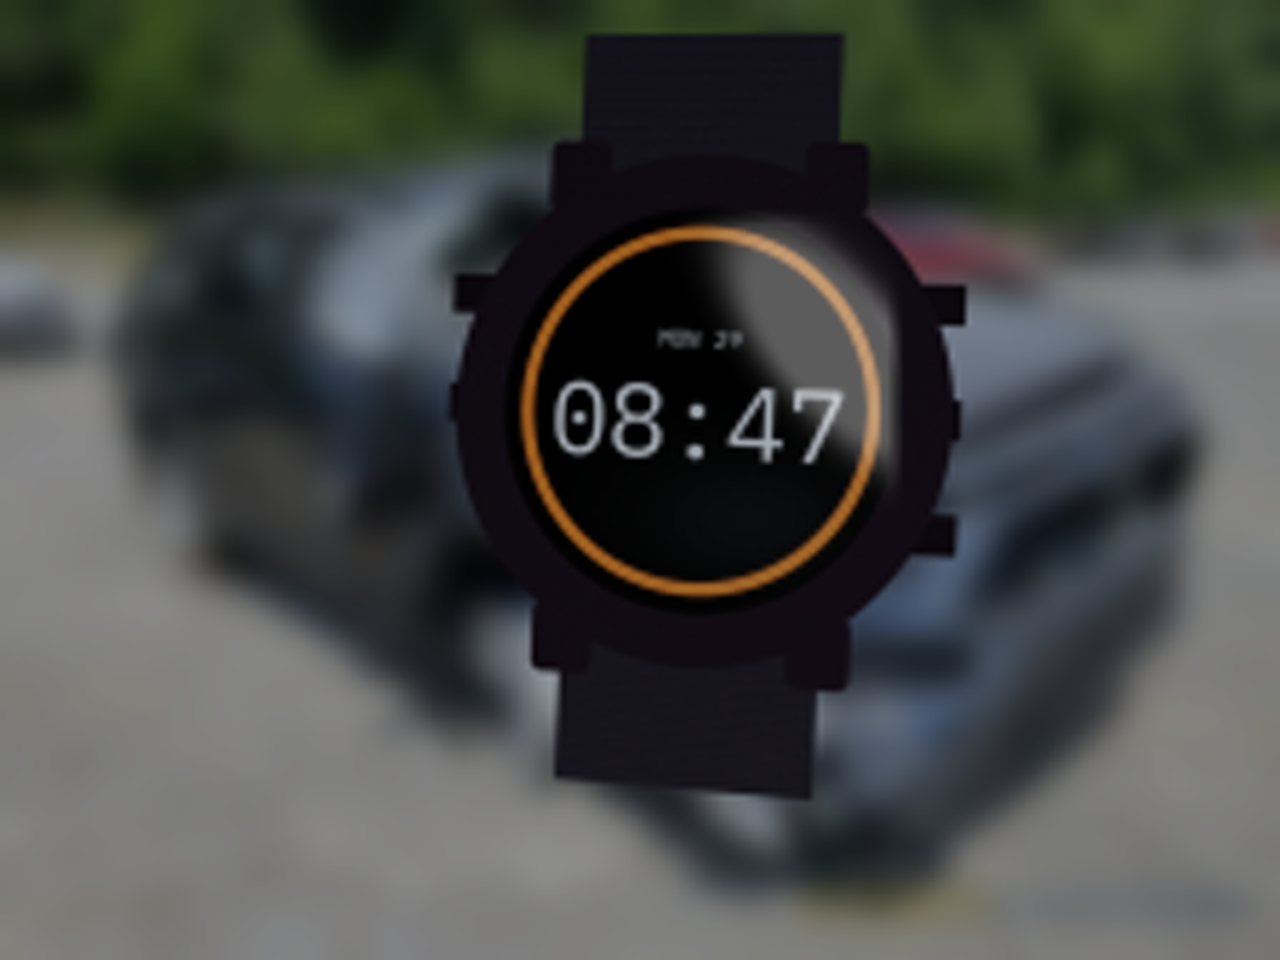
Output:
**8:47**
